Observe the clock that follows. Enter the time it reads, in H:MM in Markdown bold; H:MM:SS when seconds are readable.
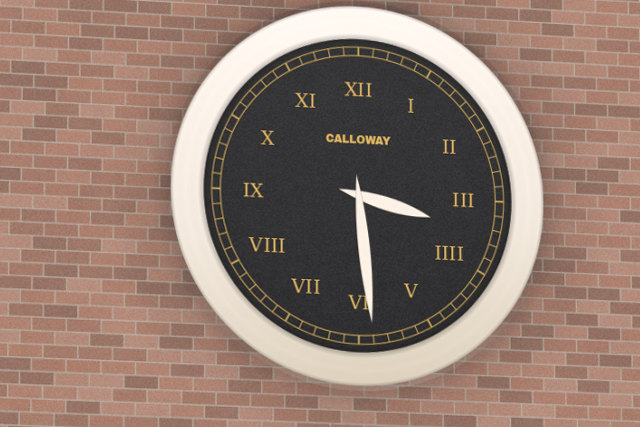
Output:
**3:29**
